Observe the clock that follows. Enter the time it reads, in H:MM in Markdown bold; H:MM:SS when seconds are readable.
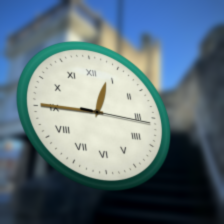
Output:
**12:45:16**
